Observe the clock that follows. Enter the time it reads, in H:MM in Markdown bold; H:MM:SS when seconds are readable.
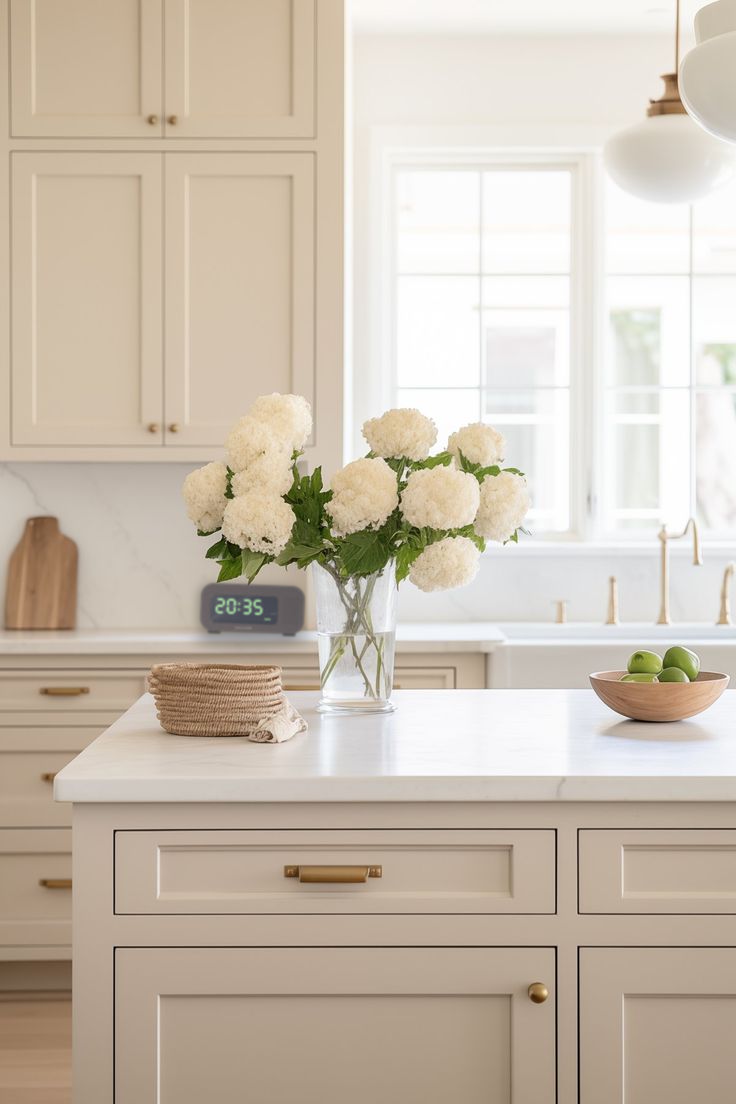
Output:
**20:35**
